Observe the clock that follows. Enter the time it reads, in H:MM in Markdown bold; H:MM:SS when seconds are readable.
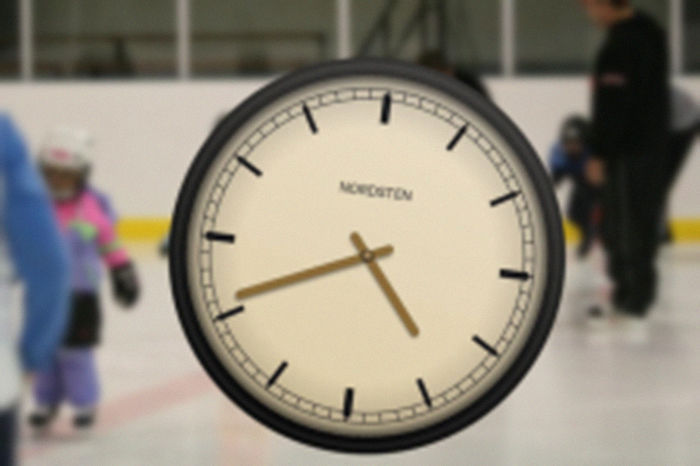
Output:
**4:41**
